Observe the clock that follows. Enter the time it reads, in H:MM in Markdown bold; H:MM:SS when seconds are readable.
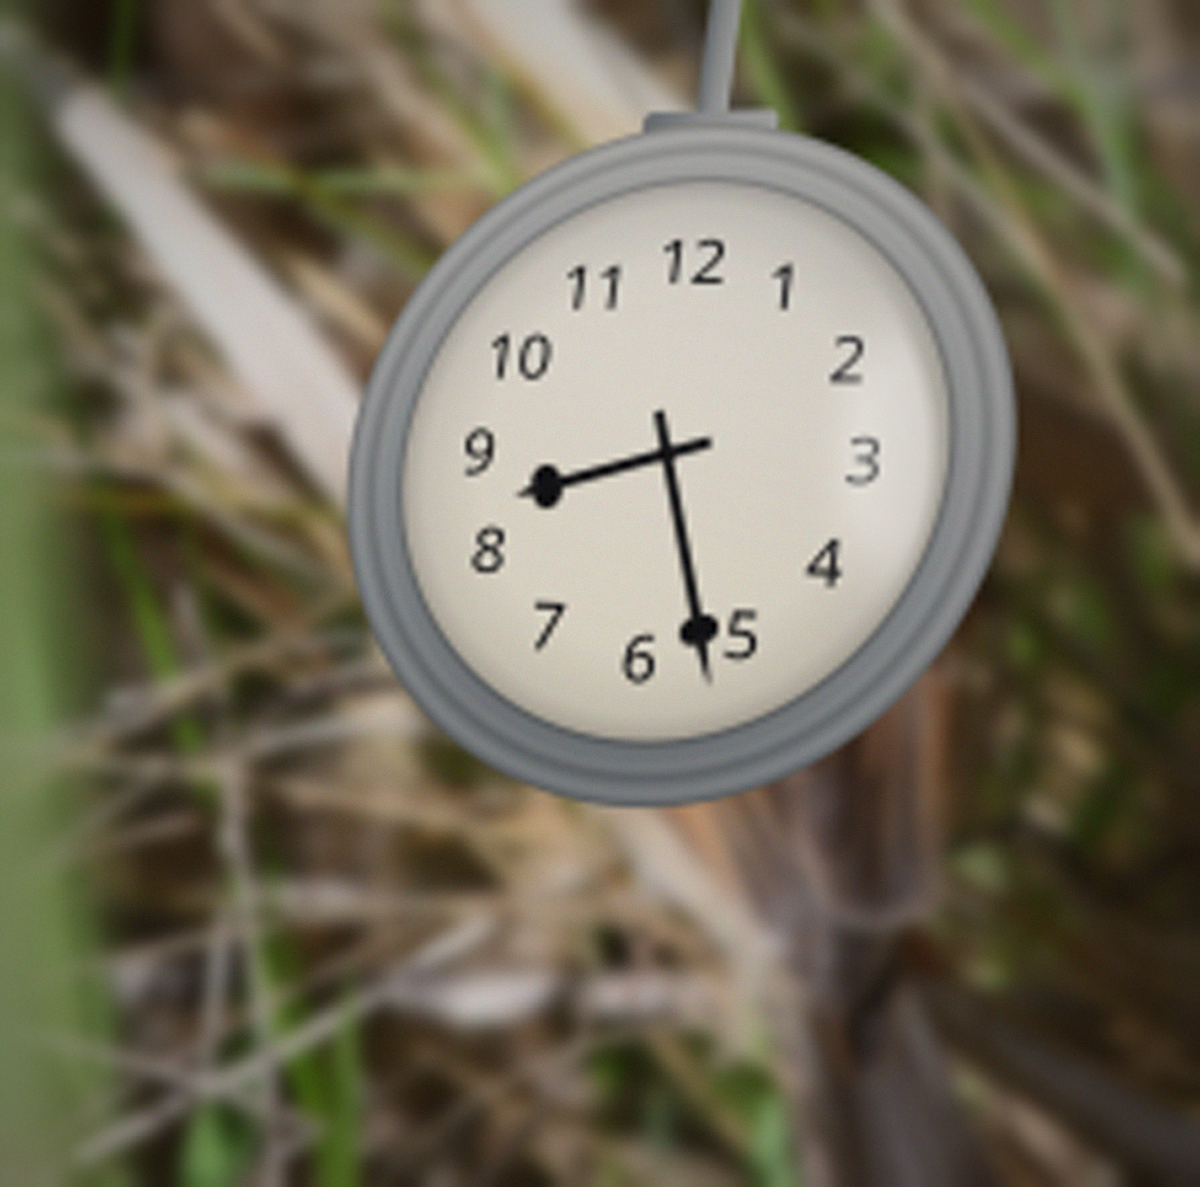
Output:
**8:27**
